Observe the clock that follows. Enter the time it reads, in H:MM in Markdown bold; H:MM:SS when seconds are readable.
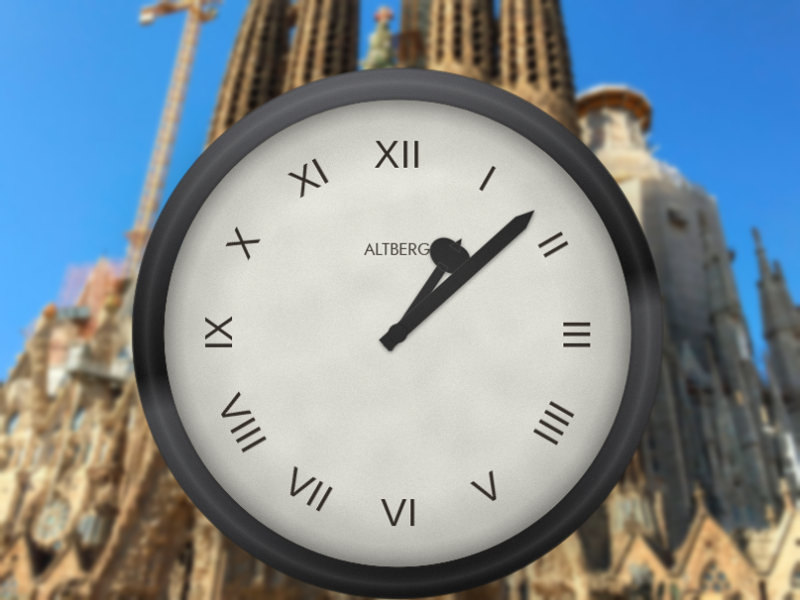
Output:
**1:08**
